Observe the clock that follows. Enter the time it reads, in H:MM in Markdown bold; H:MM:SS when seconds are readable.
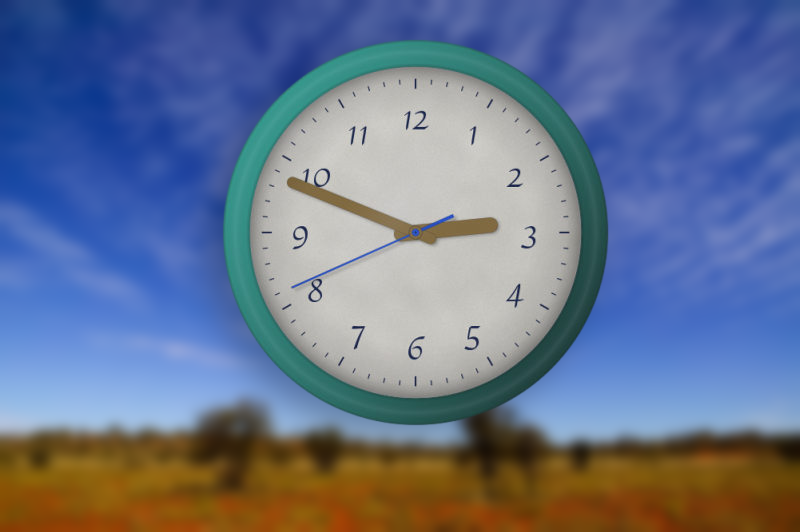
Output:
**2:48:41**
